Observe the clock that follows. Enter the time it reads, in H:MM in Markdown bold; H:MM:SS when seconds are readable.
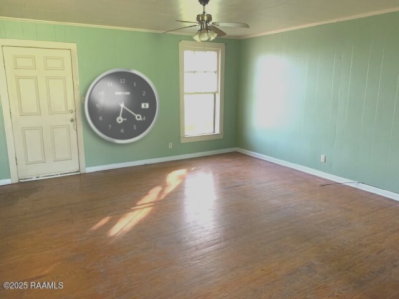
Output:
**6:21**
